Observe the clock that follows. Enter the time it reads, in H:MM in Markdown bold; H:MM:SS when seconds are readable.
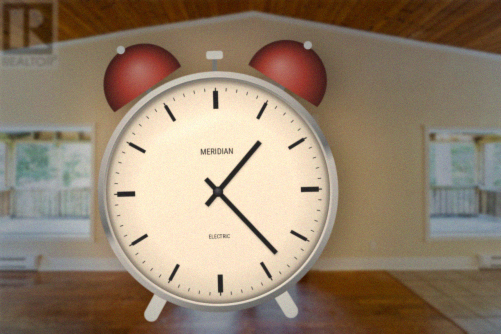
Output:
**1:23**
